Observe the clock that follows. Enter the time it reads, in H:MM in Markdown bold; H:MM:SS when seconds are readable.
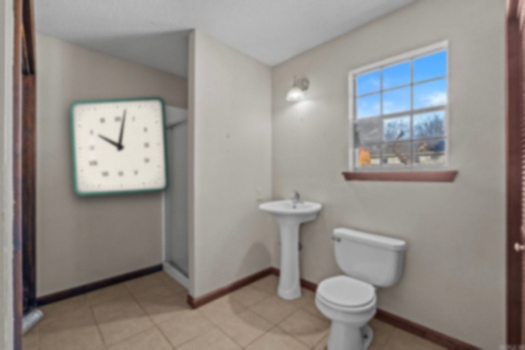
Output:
**10:02**
